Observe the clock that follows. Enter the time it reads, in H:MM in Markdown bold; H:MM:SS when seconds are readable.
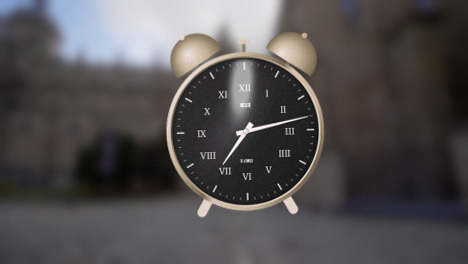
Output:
**7:13**
